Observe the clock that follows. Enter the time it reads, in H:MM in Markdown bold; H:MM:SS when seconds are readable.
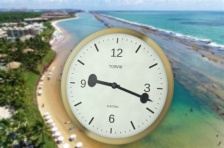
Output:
**9:18**
